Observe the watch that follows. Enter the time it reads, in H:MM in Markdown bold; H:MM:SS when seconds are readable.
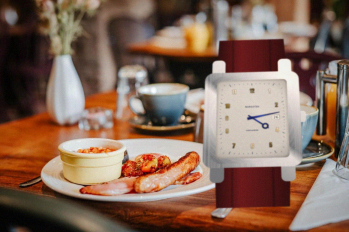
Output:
**4:13**
